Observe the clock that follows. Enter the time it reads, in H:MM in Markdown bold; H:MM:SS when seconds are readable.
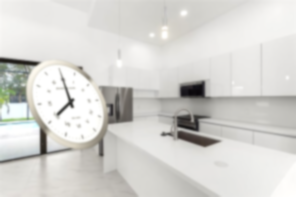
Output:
**8:00**
